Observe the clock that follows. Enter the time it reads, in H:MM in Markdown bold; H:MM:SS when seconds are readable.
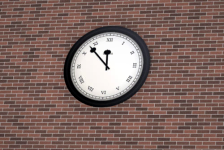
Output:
**11:53**
